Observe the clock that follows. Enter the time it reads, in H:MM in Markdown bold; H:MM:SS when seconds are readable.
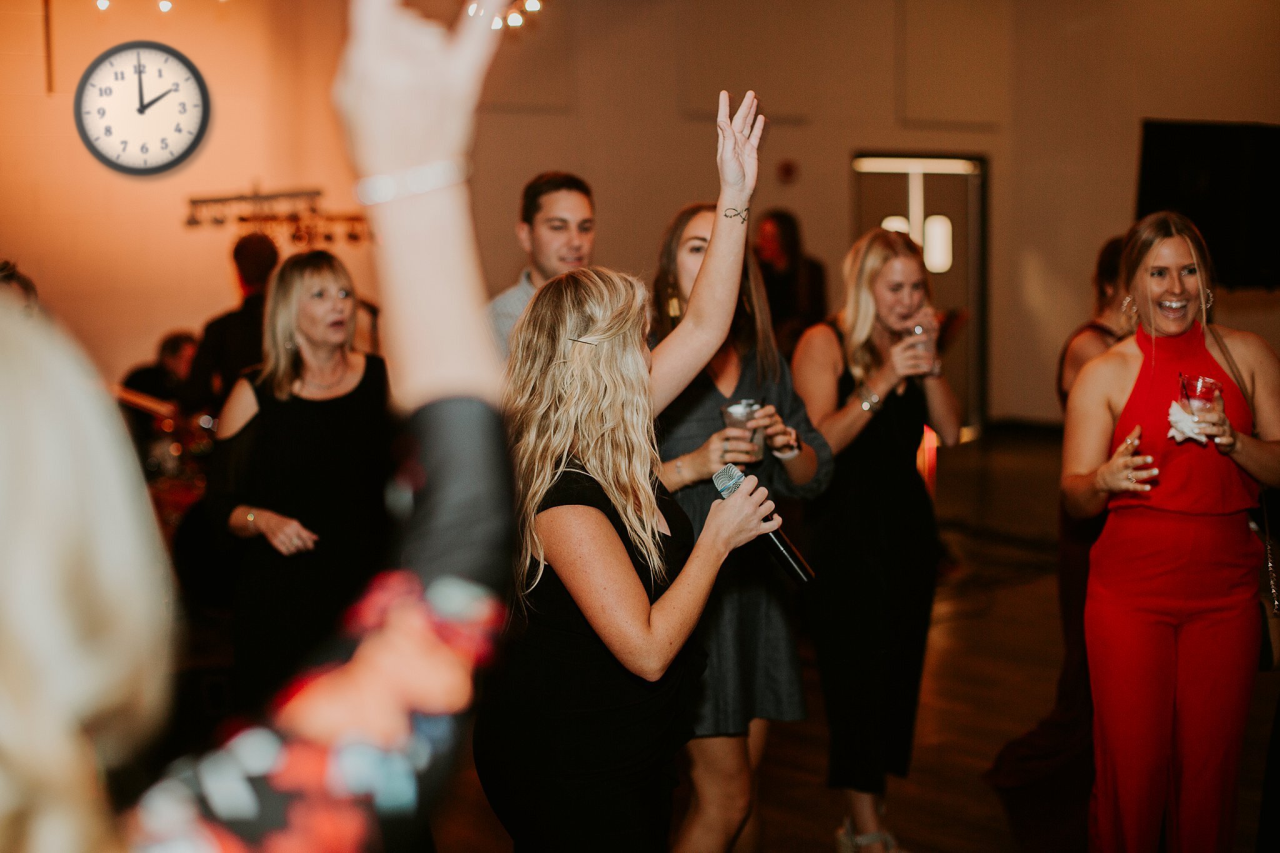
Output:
**2:00**
